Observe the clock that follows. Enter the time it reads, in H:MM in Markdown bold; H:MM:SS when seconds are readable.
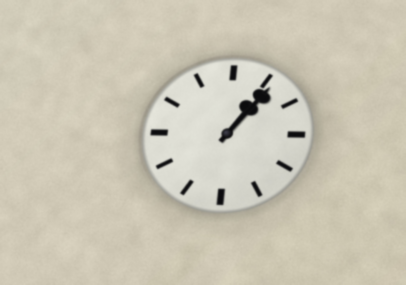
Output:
**1:06**
